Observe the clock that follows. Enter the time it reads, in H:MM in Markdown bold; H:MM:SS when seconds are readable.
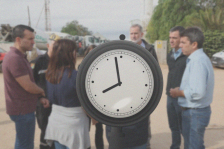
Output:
**7:58**
